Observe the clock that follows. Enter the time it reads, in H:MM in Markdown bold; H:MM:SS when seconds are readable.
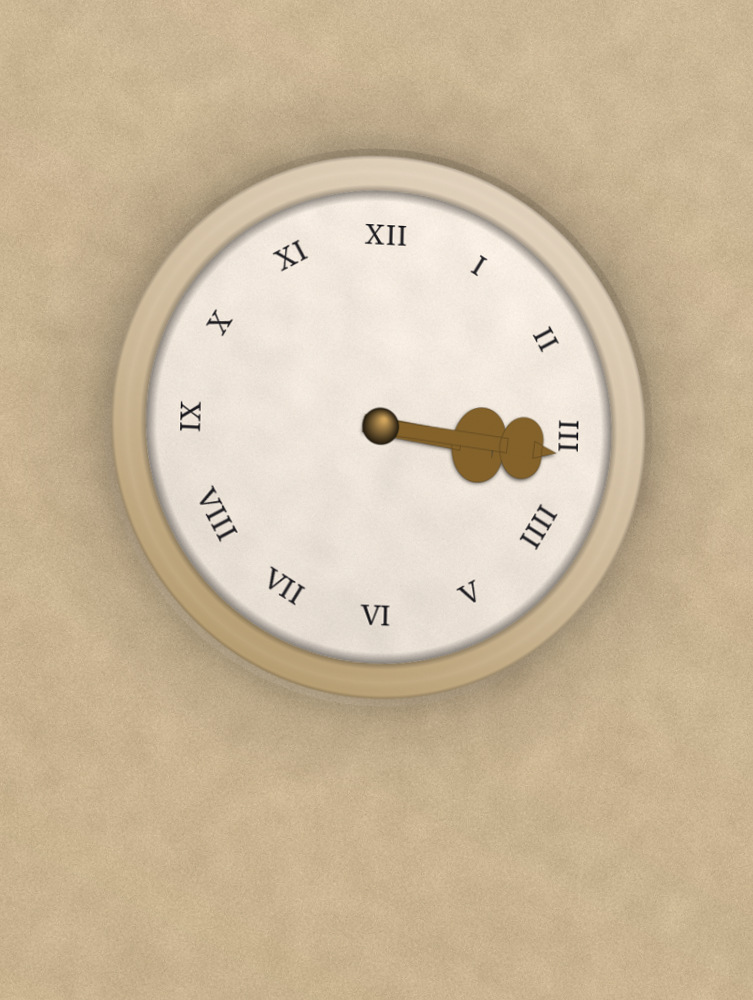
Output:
**3:16**
